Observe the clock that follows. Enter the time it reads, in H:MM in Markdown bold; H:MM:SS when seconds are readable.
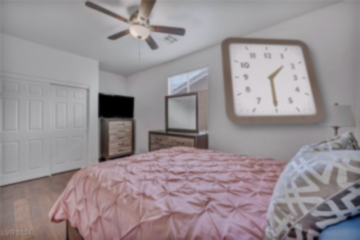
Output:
**1:30**
